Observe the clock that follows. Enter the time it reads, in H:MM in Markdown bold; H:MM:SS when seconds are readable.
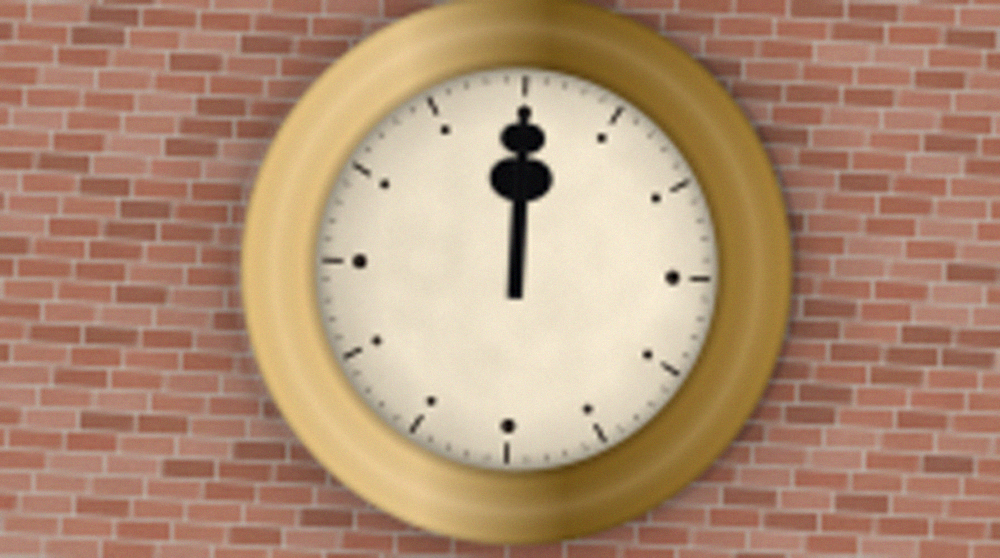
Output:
**12:00**
